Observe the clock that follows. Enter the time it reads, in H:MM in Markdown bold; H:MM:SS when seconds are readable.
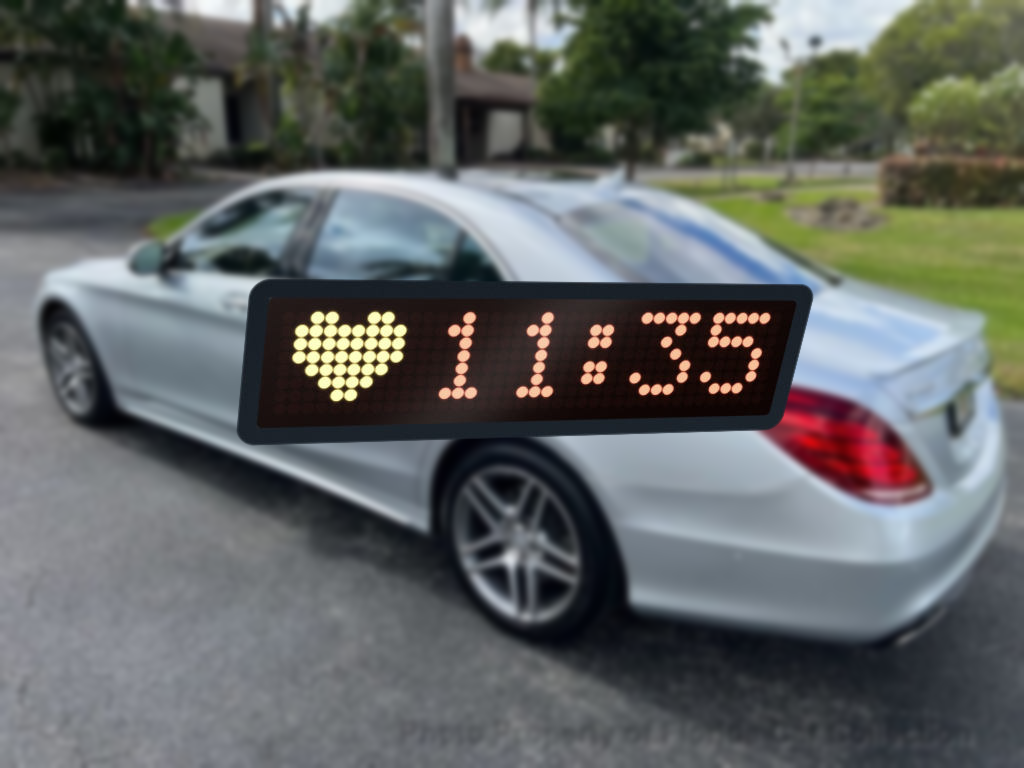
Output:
**11:35**
